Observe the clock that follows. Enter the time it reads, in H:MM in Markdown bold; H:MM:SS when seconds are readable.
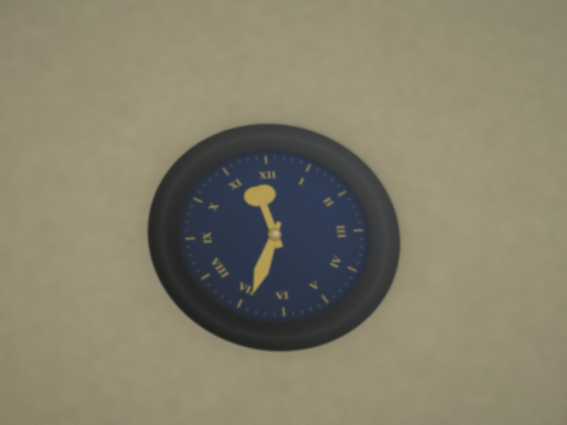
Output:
**11:34**
